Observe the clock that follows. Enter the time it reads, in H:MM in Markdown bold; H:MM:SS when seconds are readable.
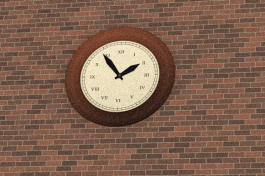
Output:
**1:54**
